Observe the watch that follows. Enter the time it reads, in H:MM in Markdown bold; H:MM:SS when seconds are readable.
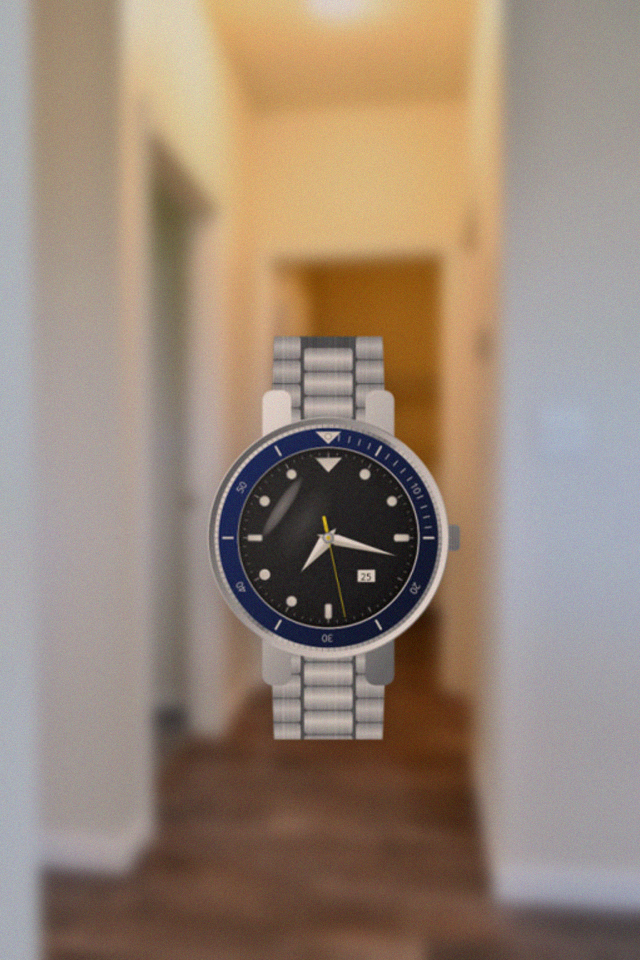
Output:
**7:17:28**
